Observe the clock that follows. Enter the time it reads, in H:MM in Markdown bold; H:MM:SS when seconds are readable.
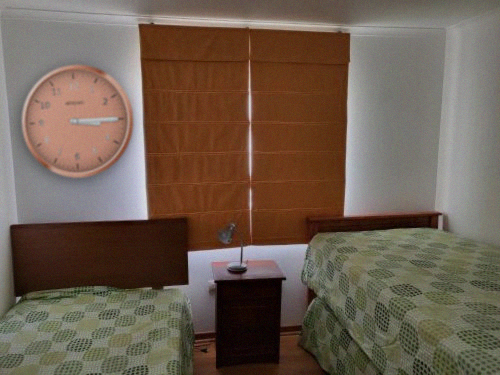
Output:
**3:15**
